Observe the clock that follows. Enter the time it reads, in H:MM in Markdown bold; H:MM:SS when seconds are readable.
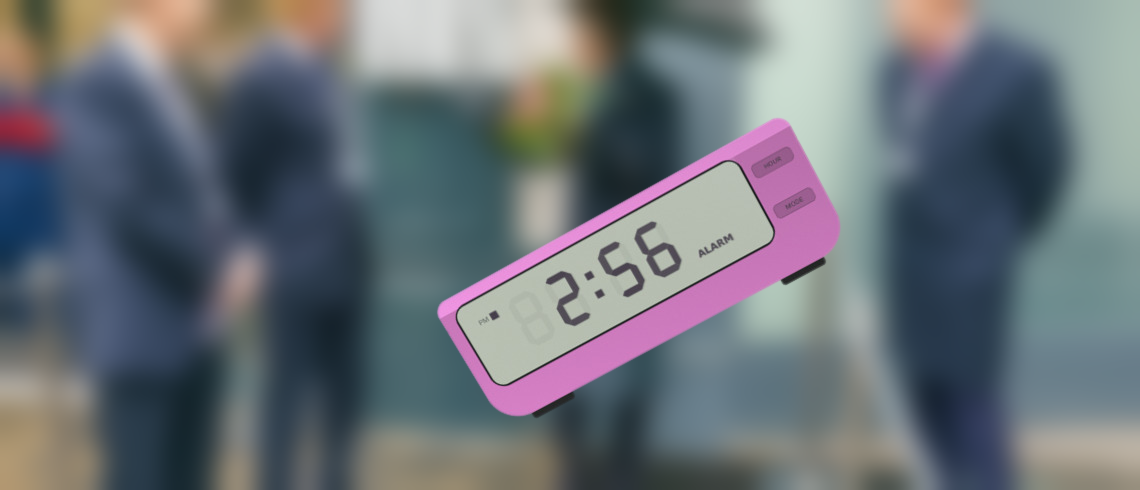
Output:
**2:56**
